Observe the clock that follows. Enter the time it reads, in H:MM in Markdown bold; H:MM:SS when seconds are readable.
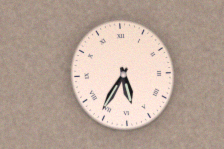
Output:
**5:36**
